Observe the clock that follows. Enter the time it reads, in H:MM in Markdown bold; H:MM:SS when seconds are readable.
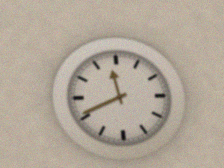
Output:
**11:41**
